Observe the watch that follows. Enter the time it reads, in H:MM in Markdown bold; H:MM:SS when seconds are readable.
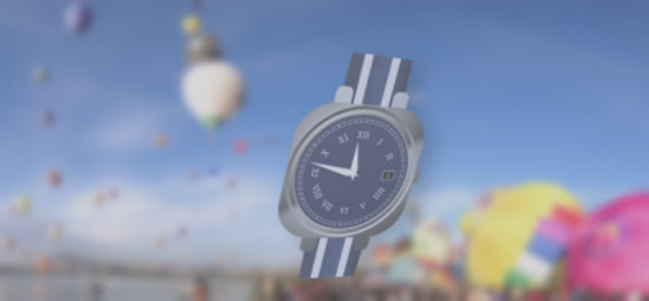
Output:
**11:47**
